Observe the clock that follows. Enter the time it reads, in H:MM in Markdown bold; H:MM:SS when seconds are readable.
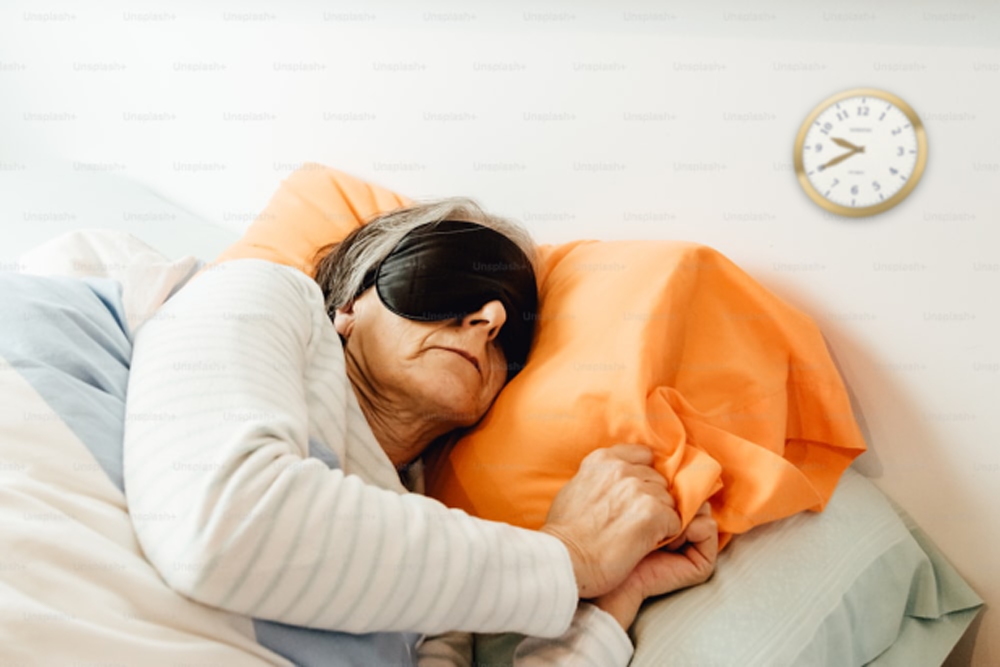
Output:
**9:40**
